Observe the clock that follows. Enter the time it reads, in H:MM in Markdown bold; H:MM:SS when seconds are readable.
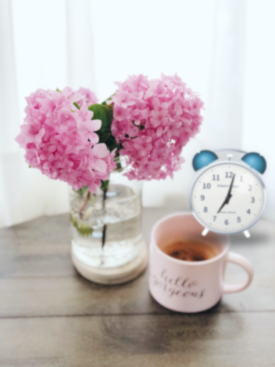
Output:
**7:02**
